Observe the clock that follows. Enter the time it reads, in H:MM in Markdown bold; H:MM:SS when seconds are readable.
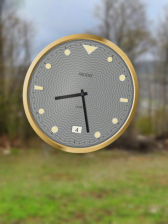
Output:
**8:27**
